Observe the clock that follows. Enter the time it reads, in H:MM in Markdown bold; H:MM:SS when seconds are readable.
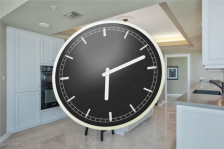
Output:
**6:12**
